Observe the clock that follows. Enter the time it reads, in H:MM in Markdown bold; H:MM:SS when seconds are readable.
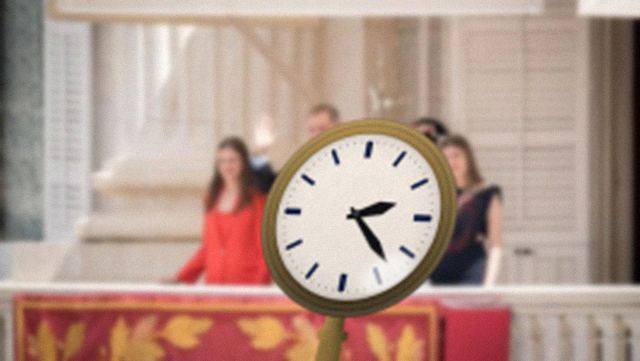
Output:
**2:23**
